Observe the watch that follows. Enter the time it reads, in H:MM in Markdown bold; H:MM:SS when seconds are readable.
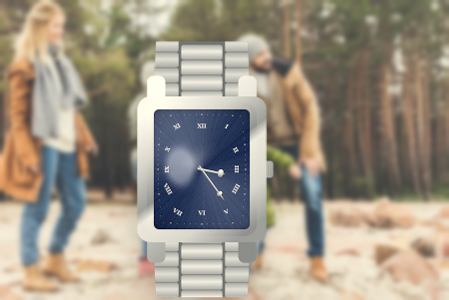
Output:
**3:24**
